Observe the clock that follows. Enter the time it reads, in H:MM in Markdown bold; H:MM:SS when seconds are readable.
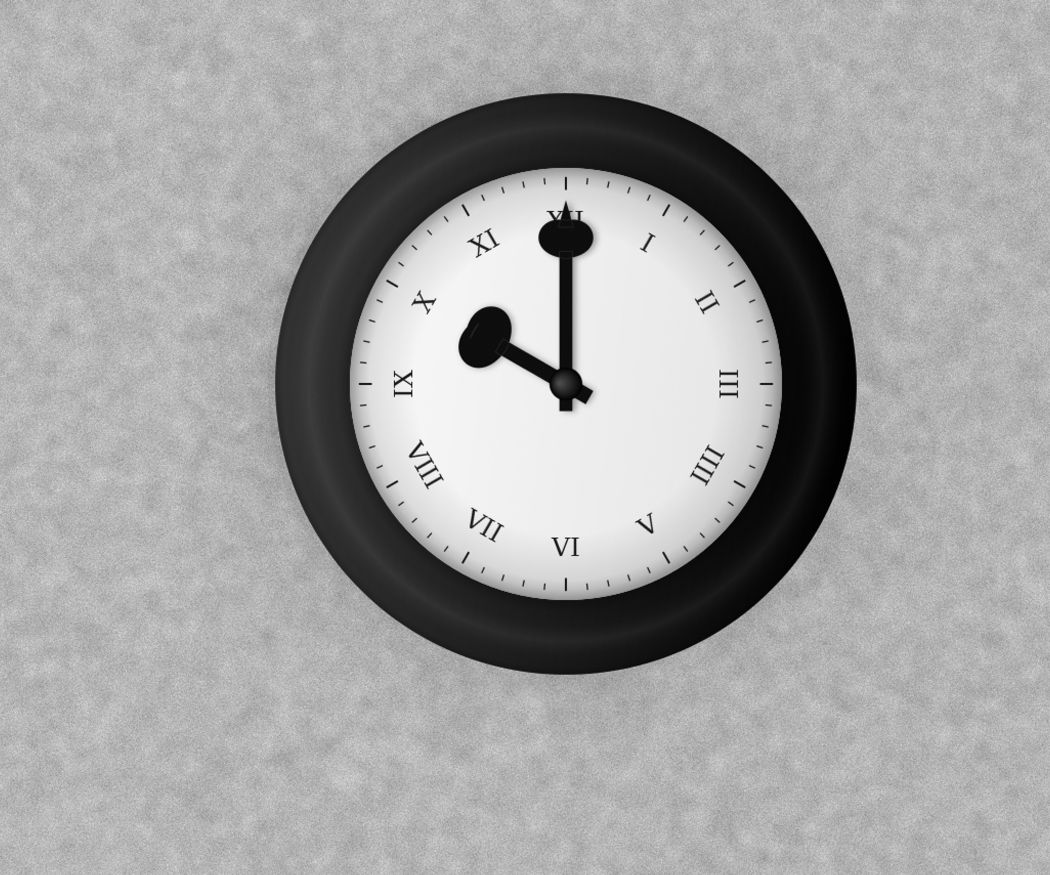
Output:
**10:00**
